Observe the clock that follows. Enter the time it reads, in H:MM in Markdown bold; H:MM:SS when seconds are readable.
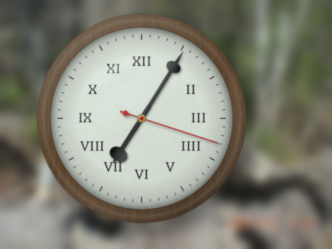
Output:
**7:05:18**
